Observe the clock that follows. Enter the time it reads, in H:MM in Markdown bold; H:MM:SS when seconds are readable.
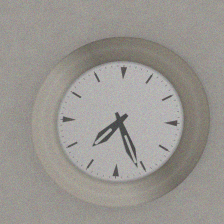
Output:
**7:26**
